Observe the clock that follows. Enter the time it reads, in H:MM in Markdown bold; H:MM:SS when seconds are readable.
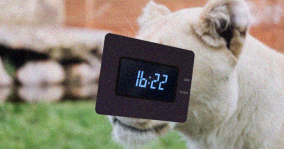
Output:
**16:22**
